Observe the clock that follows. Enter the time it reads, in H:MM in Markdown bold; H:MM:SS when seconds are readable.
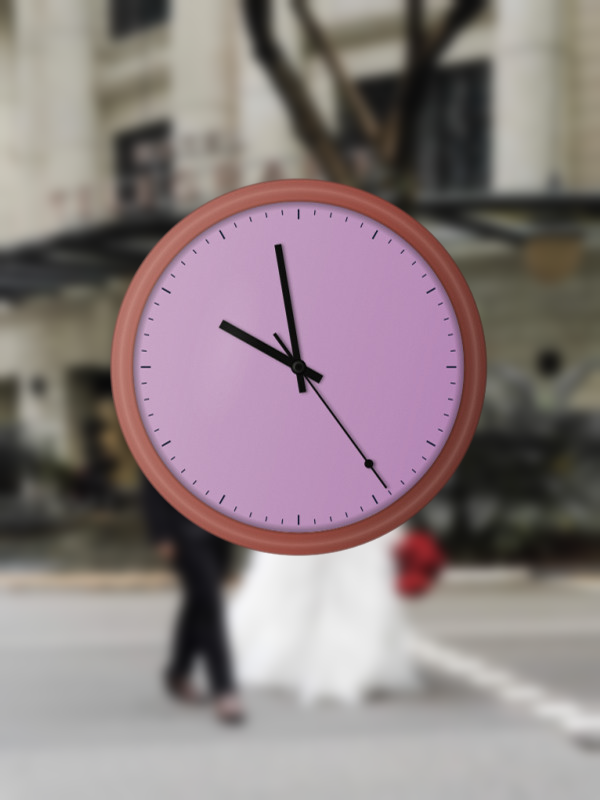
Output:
**9:58:24**
